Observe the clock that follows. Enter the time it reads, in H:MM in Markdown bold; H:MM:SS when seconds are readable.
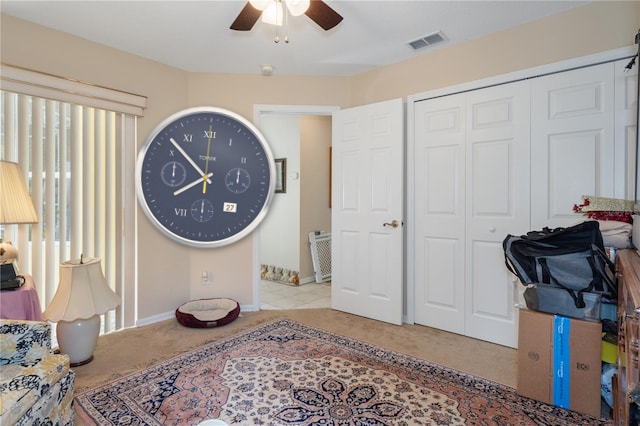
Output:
**7:52**
